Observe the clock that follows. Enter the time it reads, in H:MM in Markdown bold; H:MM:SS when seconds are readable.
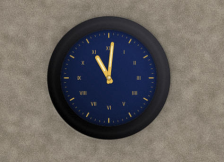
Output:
**11:01**
